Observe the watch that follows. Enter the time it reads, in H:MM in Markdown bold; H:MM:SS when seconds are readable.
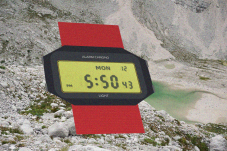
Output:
**5:50:43**
